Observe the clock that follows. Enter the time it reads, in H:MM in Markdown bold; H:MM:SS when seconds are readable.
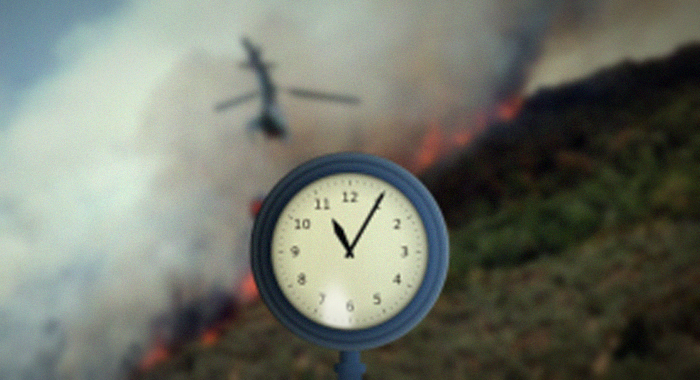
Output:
**11:05**
